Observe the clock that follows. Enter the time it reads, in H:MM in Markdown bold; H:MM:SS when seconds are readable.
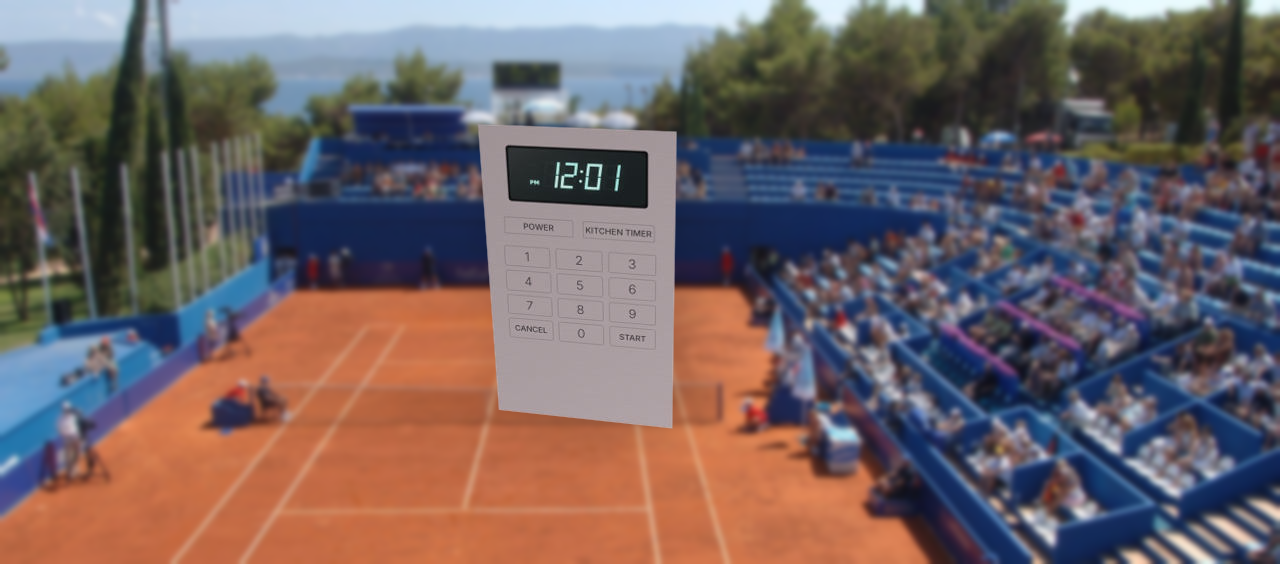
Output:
**12:01**
